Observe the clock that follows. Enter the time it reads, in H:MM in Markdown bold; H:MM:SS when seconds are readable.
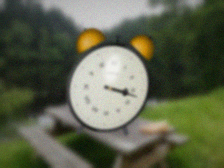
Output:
**3:17**
